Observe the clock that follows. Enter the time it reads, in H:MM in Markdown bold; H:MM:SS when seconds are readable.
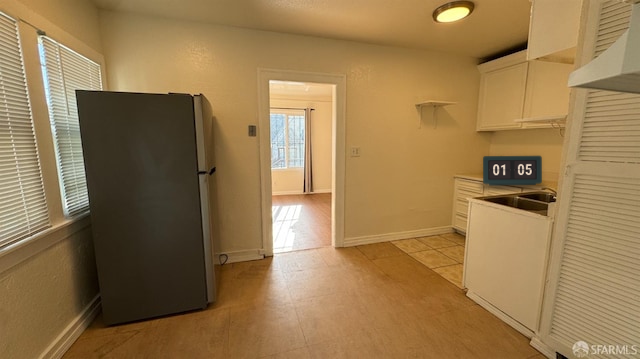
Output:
**1:05**
